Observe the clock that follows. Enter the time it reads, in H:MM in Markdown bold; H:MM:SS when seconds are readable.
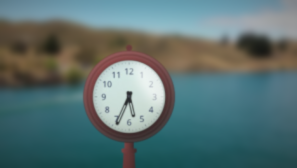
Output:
**5:34**
